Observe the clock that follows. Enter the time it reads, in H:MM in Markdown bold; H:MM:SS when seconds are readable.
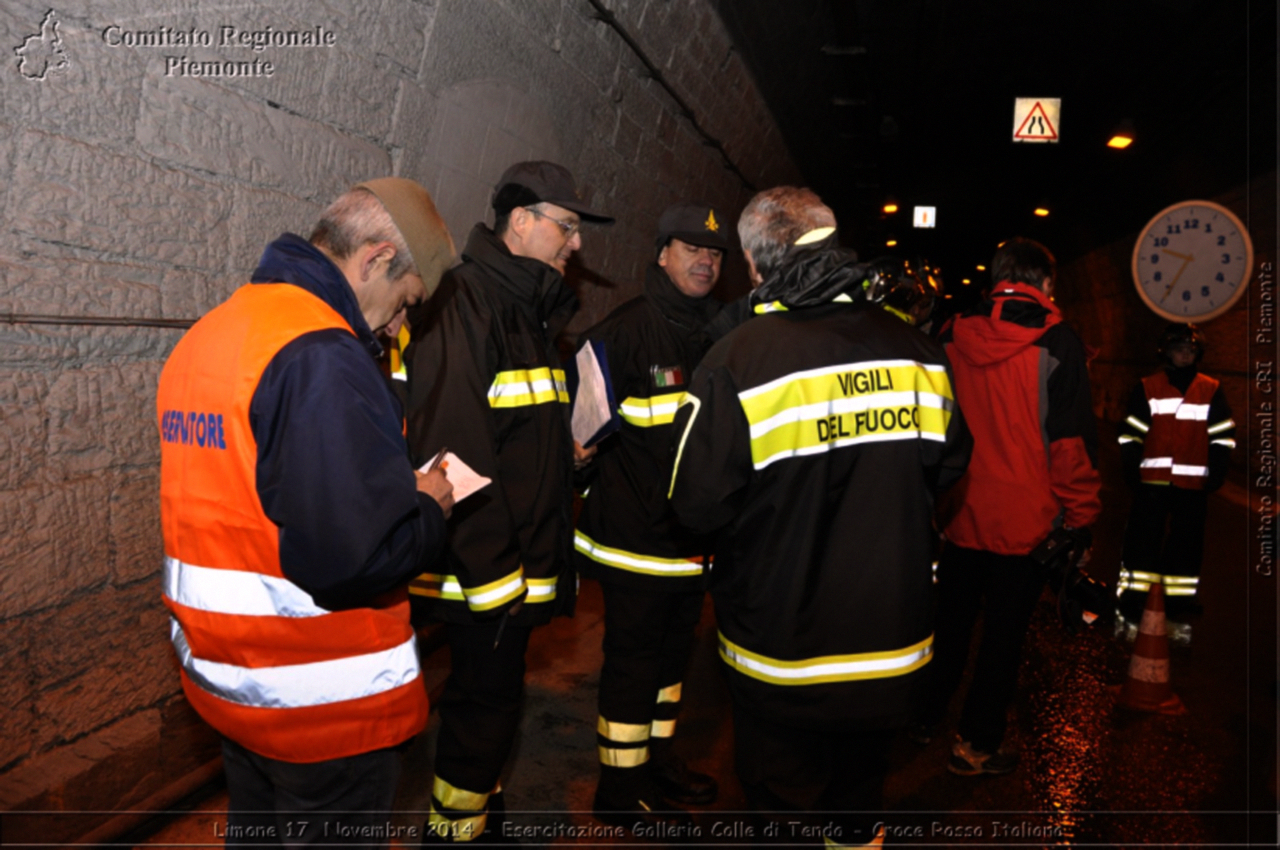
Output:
**9:35**
